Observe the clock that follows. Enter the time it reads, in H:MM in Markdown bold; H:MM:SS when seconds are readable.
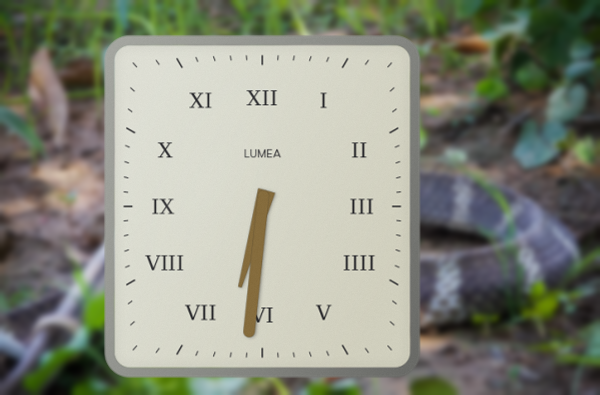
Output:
**6:31**
